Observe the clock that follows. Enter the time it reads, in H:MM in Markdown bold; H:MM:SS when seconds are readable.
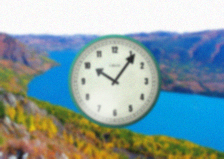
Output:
**10:06**
